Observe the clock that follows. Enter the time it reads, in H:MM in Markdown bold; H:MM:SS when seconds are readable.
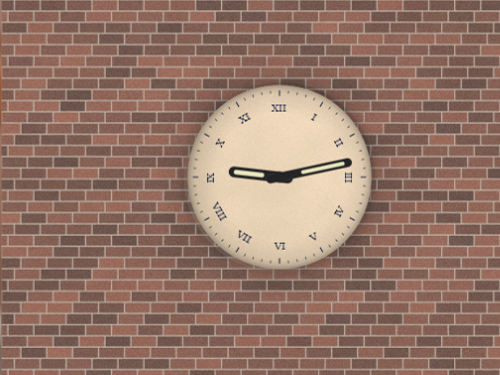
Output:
**9:13**
